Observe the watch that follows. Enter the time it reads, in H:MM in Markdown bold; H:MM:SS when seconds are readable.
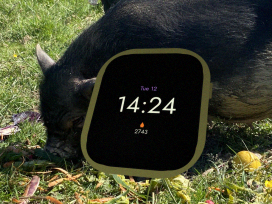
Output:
**14:24**
